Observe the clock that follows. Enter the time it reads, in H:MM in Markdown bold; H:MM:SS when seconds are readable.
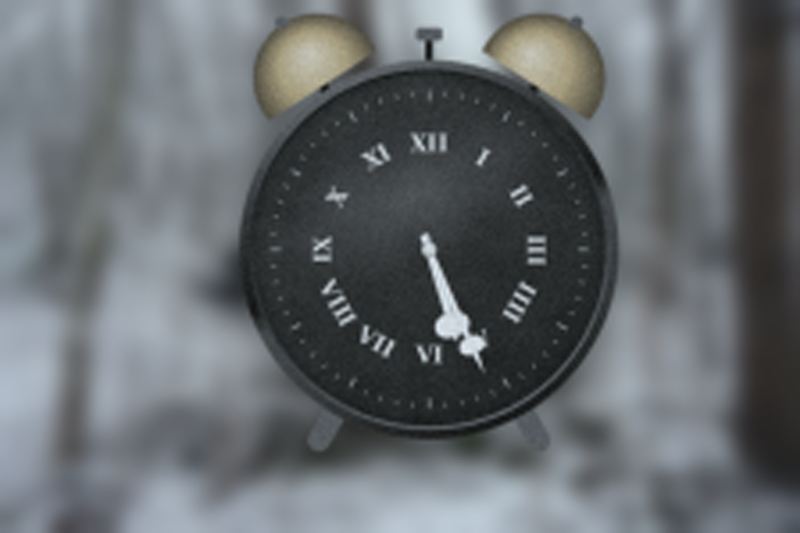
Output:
**5:26**
